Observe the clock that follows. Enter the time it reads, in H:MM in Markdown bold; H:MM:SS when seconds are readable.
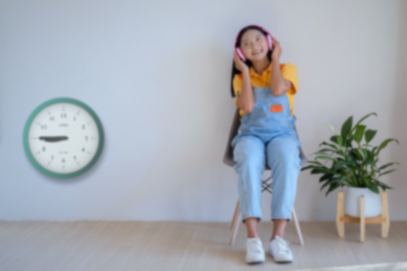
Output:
**8:45**
